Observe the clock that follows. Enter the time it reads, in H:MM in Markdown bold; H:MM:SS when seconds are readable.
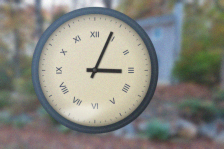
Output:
**3:04**
